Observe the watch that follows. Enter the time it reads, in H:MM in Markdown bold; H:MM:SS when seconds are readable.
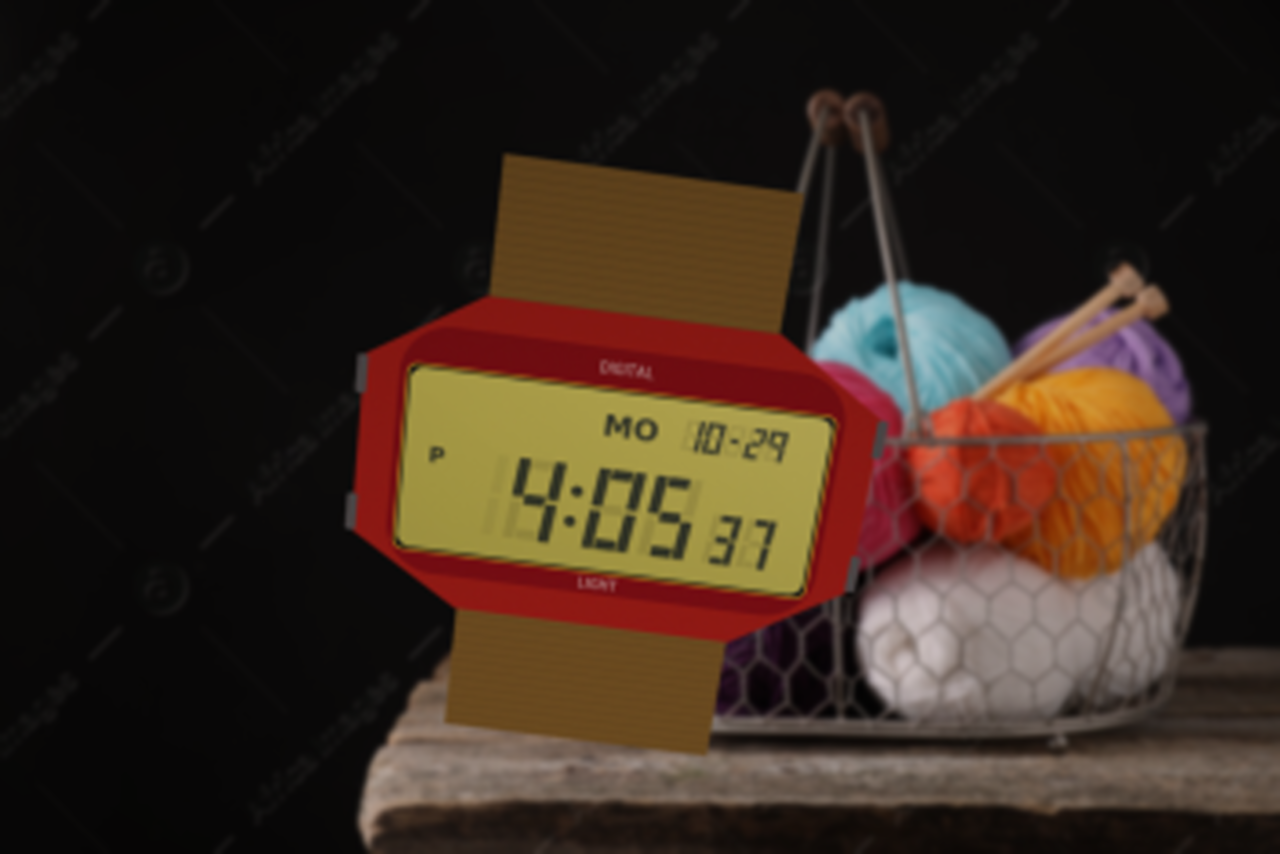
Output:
**4:05:37**
